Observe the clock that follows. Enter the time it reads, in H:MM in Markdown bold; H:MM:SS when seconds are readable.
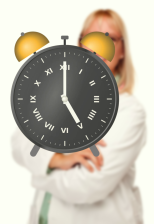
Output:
**5:00**
